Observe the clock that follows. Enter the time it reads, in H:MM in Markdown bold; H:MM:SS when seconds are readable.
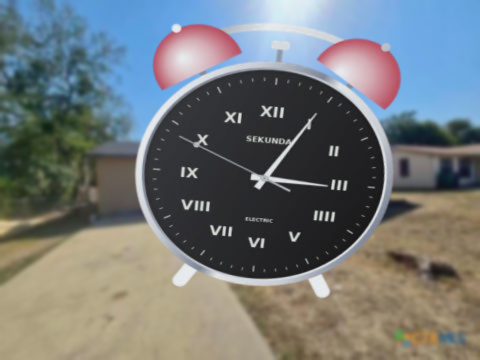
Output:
**3:04:49**
